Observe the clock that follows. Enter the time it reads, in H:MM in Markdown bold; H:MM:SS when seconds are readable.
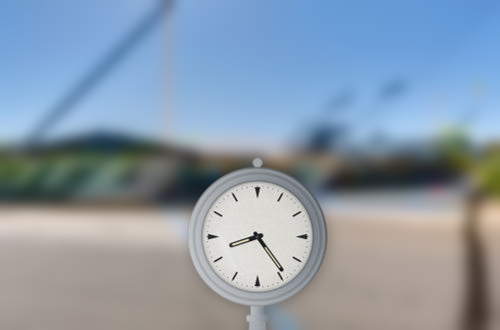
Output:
**8:24**
